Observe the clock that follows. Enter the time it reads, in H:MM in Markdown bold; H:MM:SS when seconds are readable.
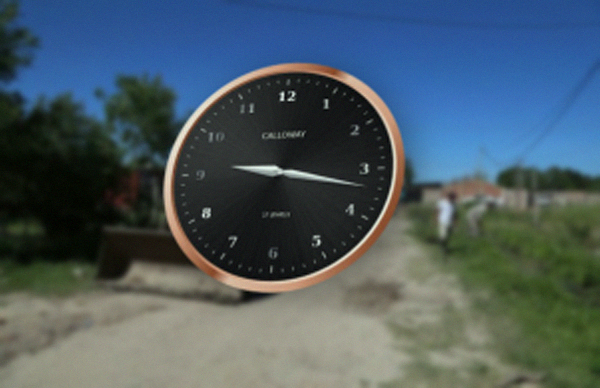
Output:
**9:17**
